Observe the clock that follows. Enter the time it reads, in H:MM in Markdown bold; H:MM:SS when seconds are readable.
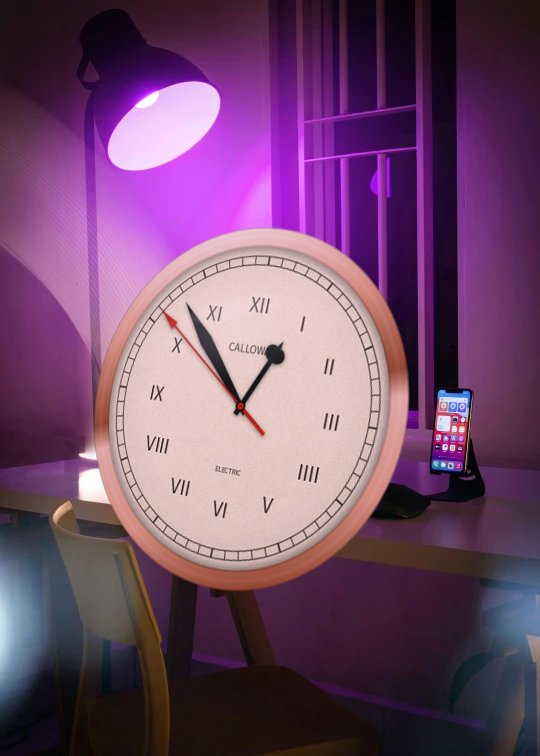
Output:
**12:52:51**
